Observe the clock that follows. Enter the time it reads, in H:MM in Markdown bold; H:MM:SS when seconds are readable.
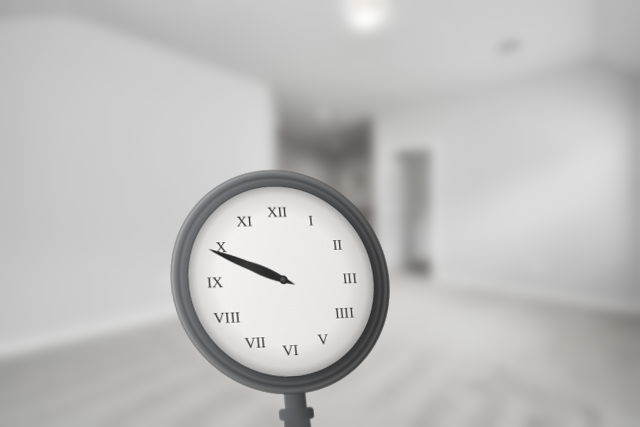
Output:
**9:49**
